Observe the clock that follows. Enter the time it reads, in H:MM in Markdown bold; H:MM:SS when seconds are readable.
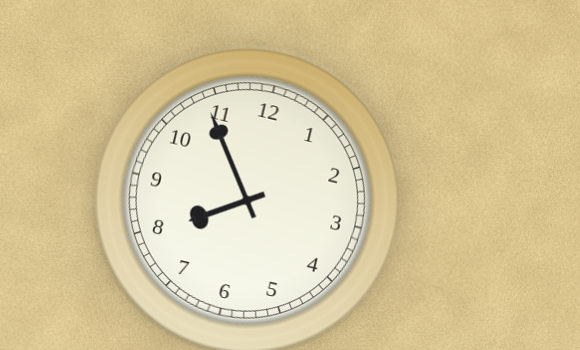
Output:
**7:54**
